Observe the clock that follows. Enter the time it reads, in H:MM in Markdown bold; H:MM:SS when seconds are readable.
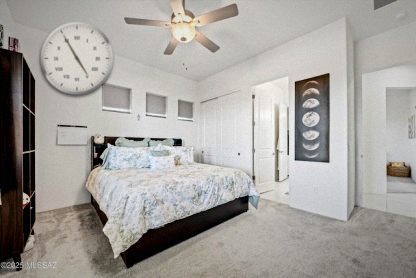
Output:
**4:55**
